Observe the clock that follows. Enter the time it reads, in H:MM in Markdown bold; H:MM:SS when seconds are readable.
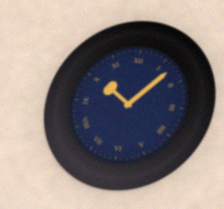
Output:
**10:07**
